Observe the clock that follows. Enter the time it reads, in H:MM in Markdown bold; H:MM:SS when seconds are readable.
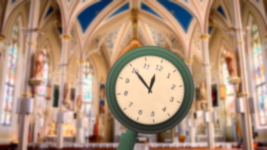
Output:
**11:50**
